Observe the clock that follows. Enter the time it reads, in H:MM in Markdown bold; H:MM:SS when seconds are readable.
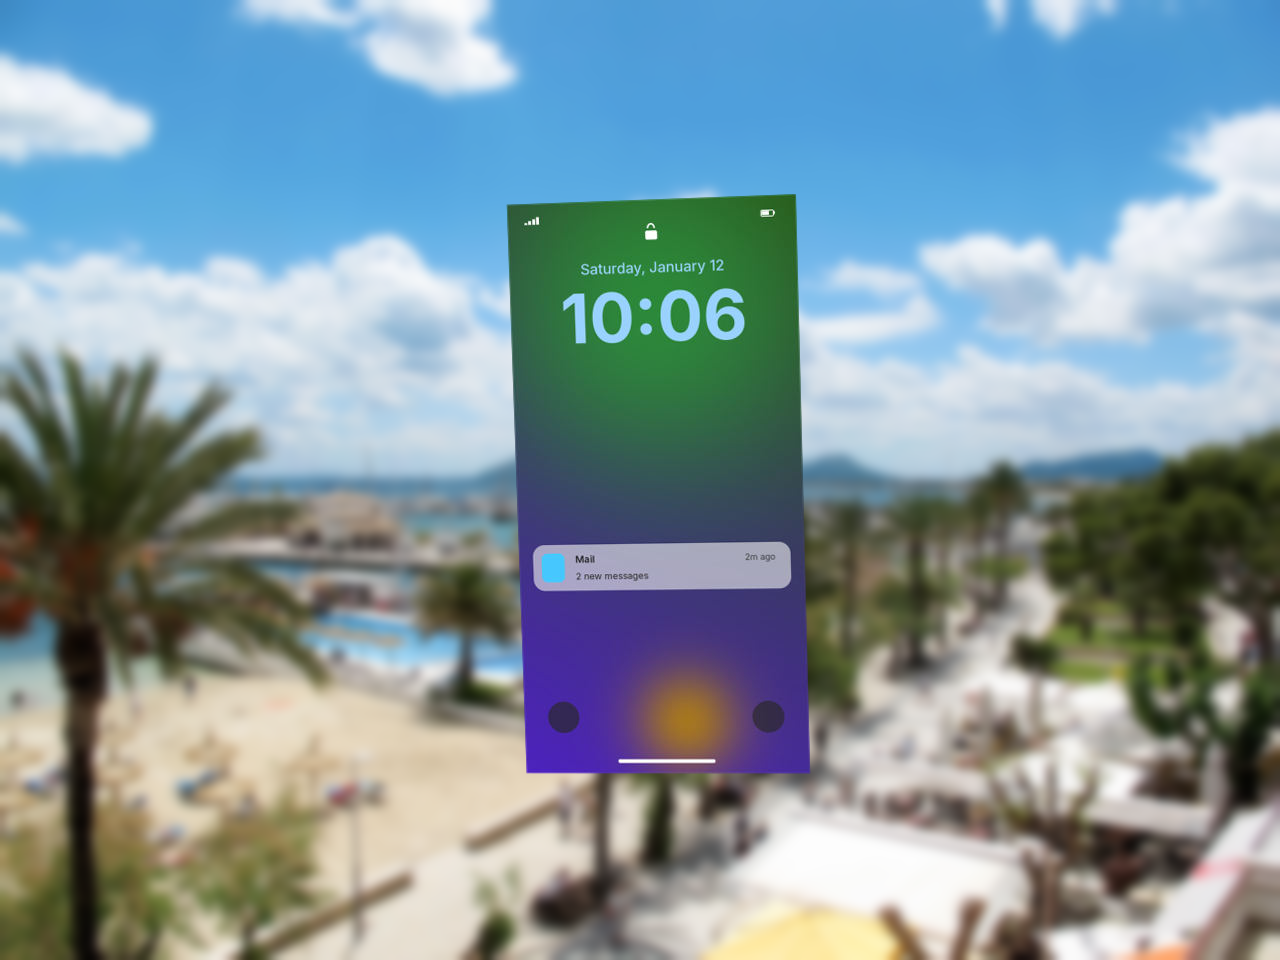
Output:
**10:06**
